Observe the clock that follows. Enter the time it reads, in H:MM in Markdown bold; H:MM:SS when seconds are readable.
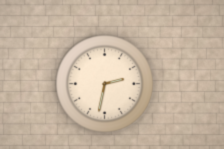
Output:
**2:32**
